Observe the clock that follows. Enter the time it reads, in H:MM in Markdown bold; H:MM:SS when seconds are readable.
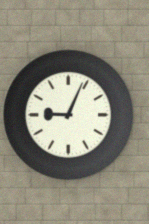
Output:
**9:04**
